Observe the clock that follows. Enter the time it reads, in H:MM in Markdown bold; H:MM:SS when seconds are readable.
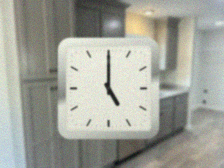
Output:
**5:00**
